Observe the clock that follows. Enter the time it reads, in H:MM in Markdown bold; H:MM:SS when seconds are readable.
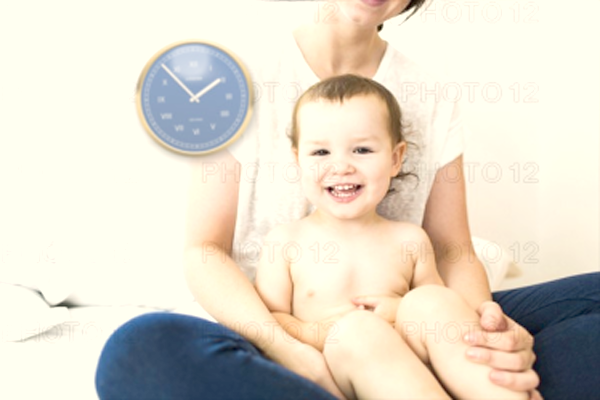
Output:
**1:53**
